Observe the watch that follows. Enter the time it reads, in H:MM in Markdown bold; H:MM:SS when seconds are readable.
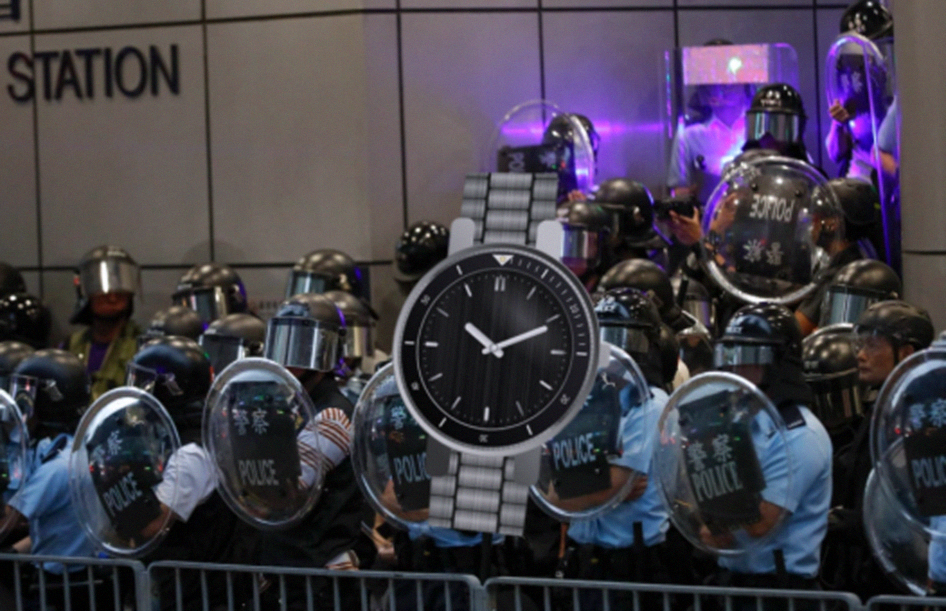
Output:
**10:11**
